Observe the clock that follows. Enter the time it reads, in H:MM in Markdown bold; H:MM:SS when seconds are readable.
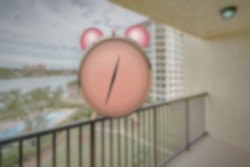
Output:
**12:33**
